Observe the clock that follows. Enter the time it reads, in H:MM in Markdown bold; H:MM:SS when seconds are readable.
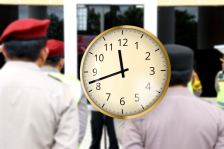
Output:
**11:42**
